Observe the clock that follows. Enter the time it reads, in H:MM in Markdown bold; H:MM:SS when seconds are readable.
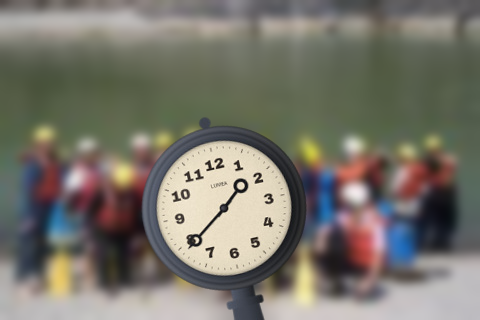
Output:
**1:39**
